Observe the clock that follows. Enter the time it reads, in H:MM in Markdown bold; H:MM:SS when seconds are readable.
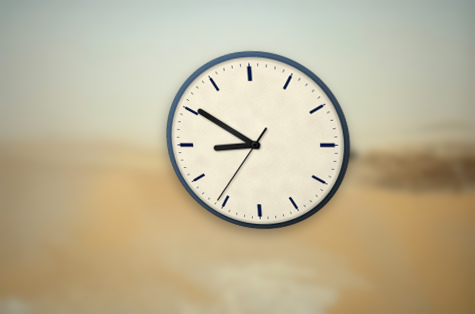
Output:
**8:50:36**
